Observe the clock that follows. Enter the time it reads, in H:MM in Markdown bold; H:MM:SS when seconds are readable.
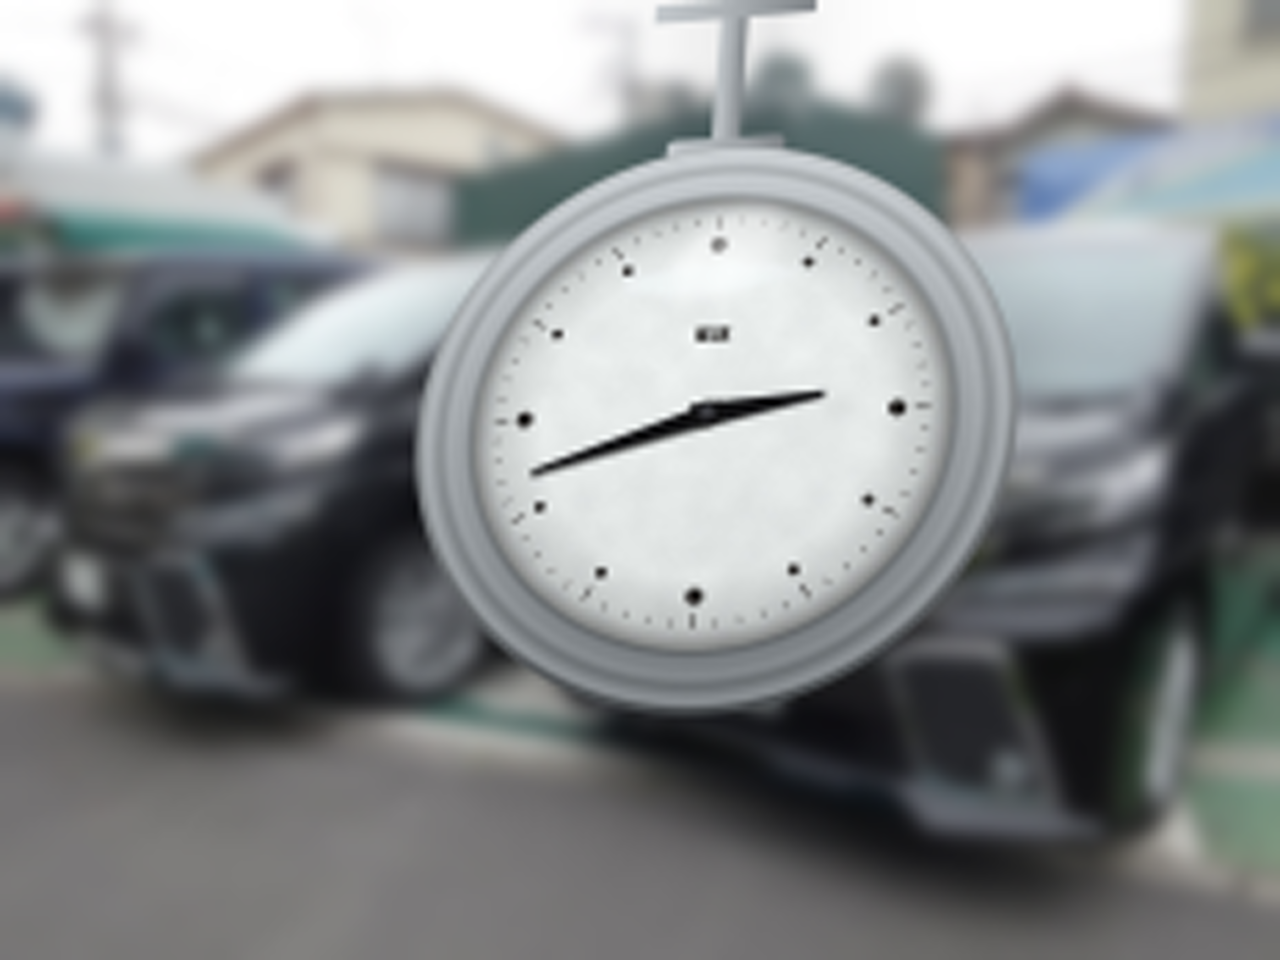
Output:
**2:42**
